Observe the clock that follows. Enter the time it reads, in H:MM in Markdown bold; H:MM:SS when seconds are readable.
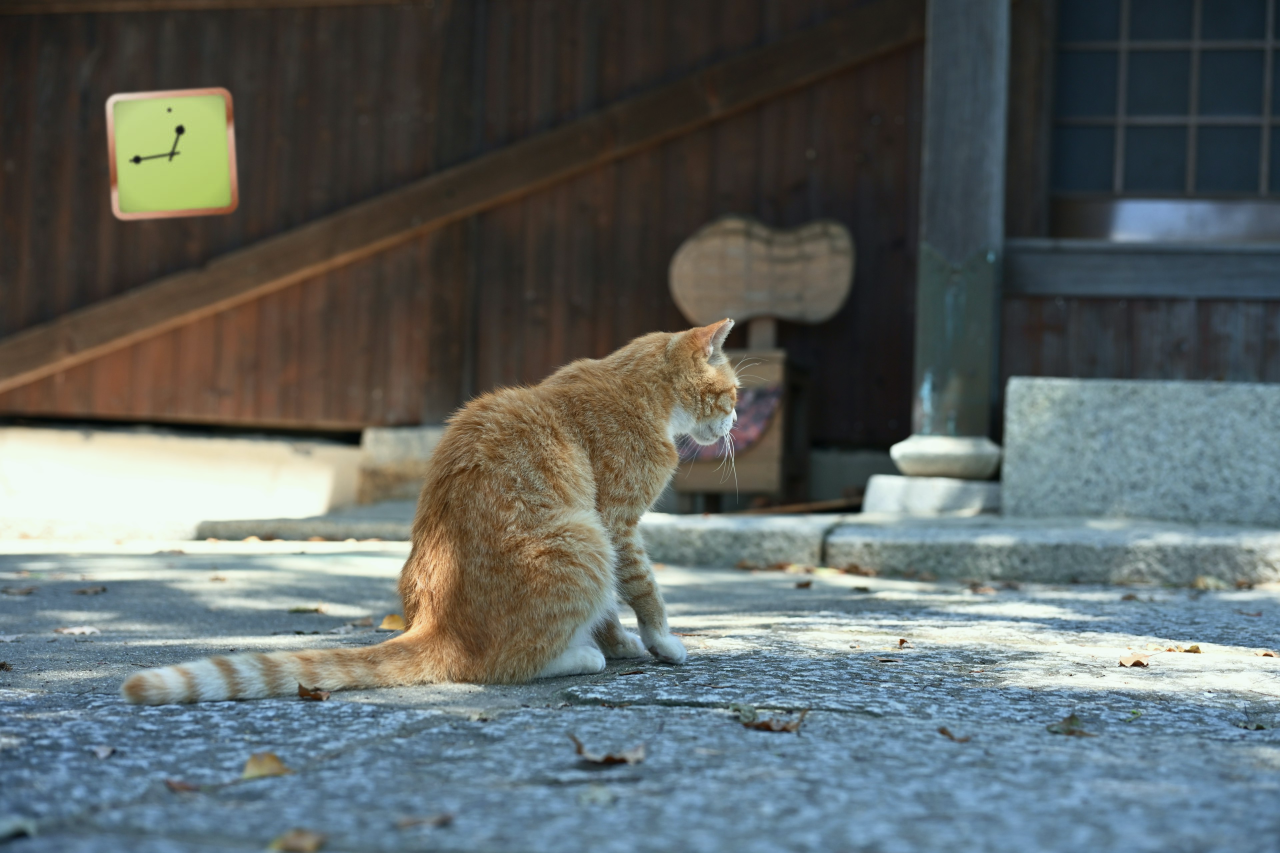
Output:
**12:44**
